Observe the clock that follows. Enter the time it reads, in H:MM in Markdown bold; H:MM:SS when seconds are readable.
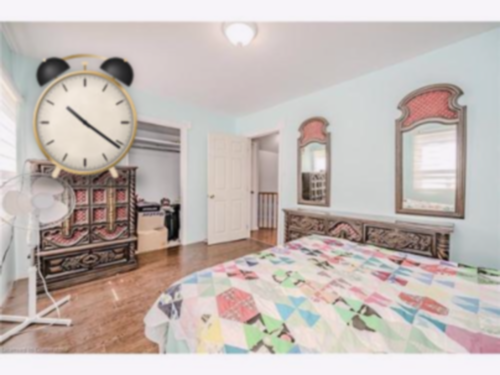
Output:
**10:21**
